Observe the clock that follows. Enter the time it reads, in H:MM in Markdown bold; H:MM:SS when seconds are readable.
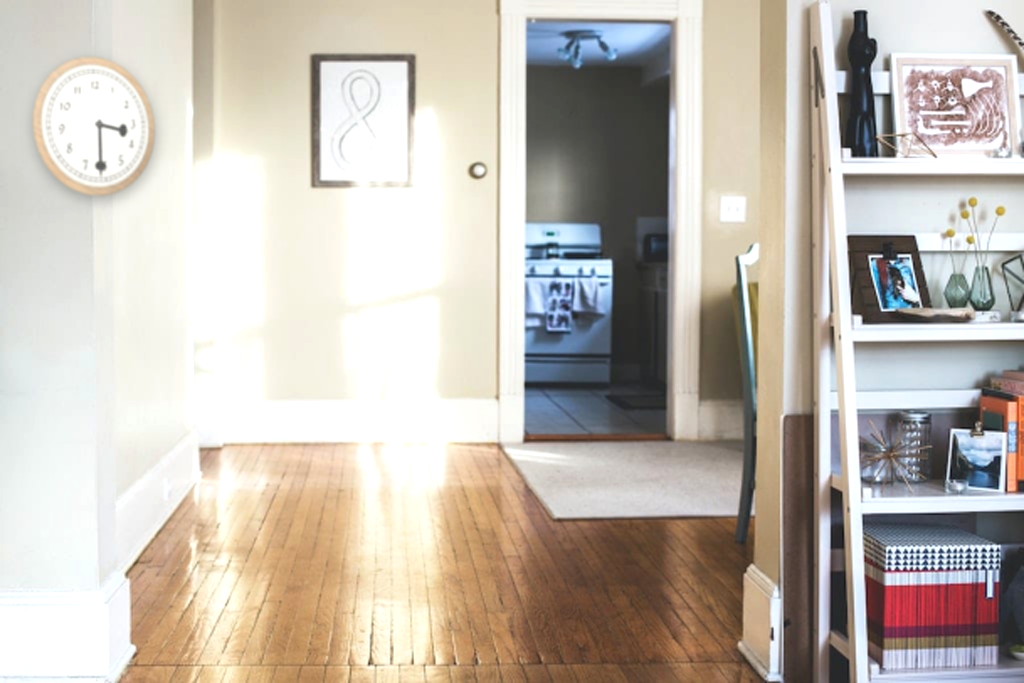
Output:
**3:31**
